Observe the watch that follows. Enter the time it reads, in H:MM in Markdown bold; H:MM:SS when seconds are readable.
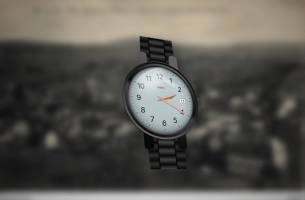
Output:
**2:20**
